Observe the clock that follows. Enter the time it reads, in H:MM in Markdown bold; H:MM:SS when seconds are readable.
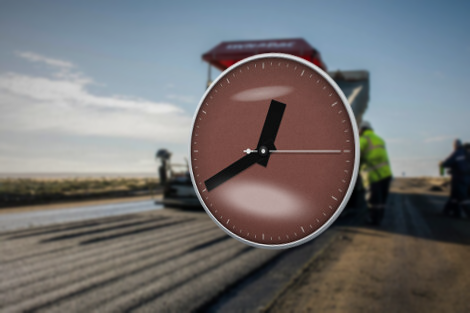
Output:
**12:40:15**
